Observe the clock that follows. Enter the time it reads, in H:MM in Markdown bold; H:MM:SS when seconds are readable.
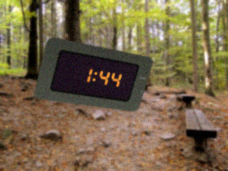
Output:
**1:44**
